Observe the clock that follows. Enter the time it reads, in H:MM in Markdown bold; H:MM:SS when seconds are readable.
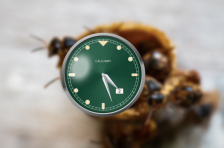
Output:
**4:27**
